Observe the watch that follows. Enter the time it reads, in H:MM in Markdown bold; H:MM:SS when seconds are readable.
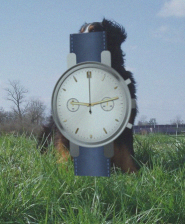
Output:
**9:13**
